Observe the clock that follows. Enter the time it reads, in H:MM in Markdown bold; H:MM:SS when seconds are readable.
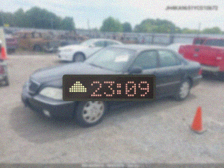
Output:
**23:09**
